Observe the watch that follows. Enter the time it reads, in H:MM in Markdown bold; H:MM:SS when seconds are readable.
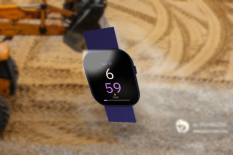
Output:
**6:59**
